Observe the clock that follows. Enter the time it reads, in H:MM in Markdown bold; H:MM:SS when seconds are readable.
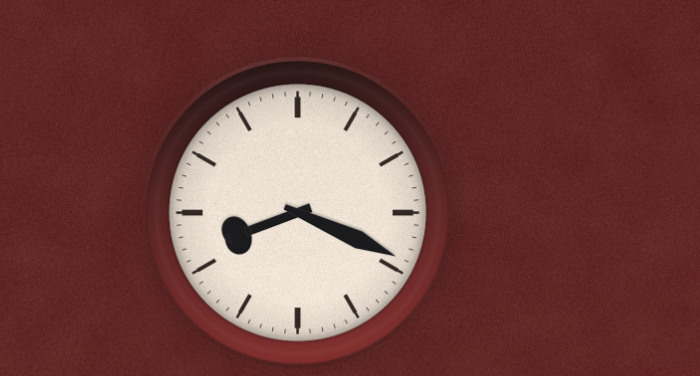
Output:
**8:19**
